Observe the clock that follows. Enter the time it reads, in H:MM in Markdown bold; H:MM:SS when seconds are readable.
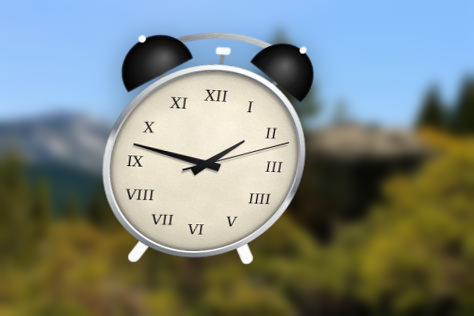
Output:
**1:47:12**
